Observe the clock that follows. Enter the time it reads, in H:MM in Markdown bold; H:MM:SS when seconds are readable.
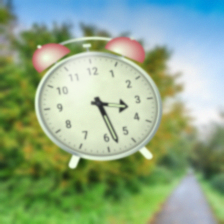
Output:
**3:28**
